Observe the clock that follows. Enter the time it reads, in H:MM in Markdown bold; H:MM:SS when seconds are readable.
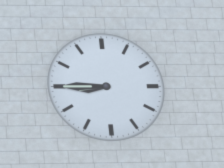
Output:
**8:45**
